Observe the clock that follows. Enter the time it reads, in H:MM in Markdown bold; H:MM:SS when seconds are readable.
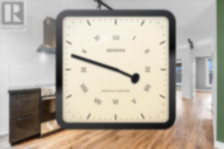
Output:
**3:48**
